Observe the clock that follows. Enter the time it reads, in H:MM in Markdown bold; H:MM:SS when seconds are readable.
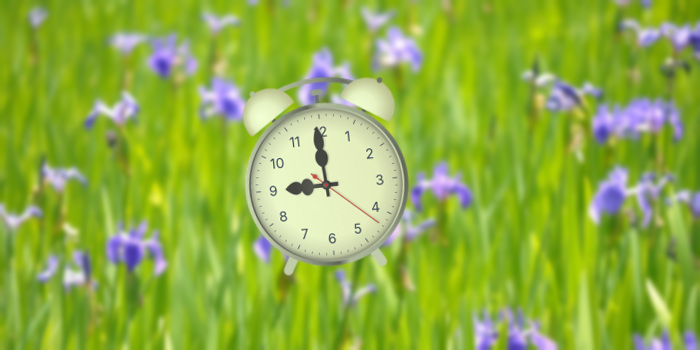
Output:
**8:59:22**
